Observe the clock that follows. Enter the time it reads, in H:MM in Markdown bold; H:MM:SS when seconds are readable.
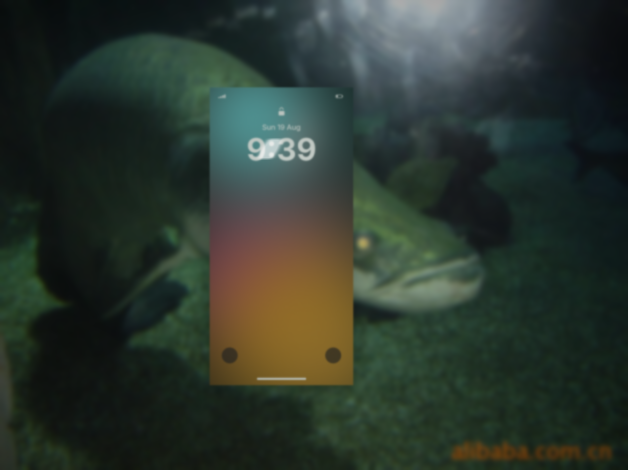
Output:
**9:39**
